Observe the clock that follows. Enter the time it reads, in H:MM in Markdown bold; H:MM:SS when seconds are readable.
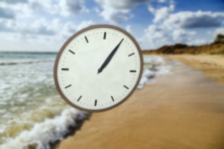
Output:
**1:05**
